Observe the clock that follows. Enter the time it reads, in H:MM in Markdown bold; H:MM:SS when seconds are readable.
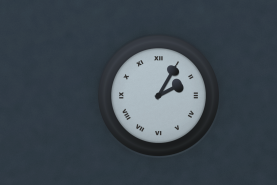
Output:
**2:05**
